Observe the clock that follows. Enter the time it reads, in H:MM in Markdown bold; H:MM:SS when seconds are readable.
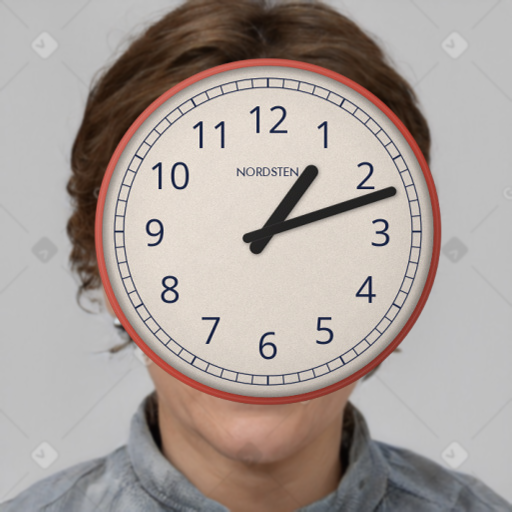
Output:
**1:12**
